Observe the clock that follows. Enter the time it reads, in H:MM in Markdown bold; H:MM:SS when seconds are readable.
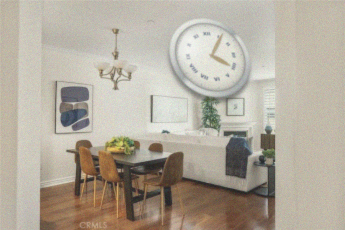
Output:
**4:06**
